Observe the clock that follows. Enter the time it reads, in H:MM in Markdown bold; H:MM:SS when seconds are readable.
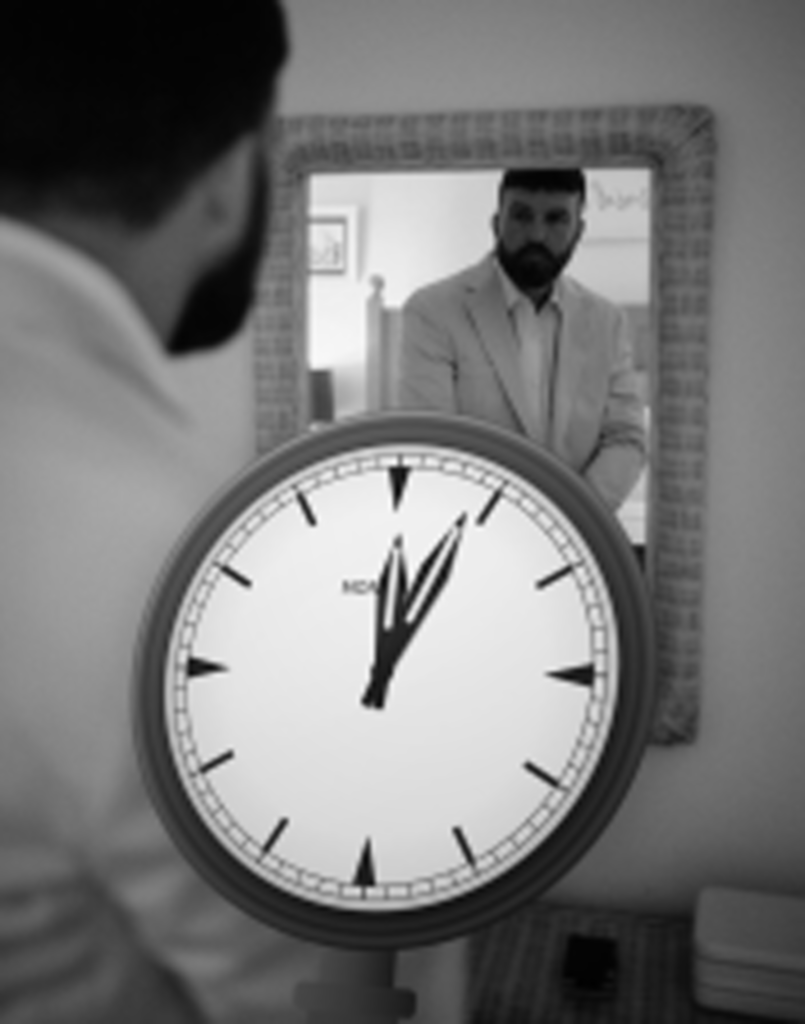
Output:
**12:04**
